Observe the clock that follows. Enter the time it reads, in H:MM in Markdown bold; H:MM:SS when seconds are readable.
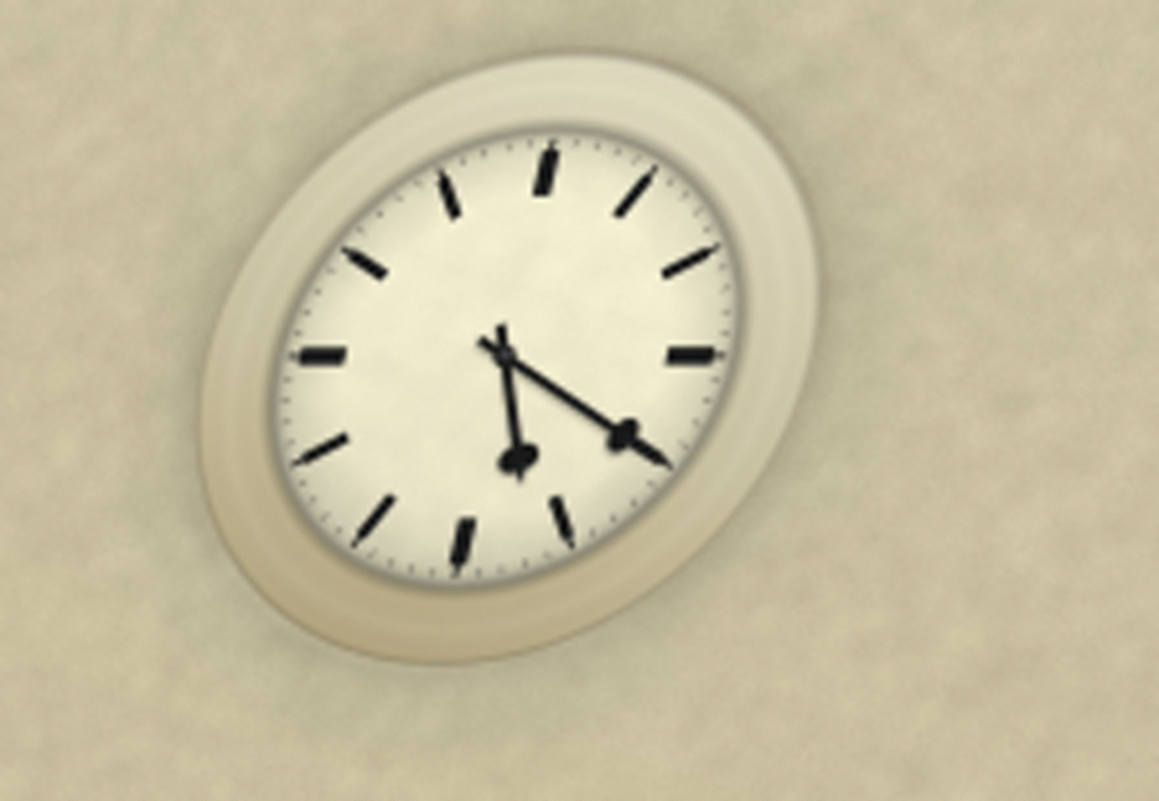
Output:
**5:20**
